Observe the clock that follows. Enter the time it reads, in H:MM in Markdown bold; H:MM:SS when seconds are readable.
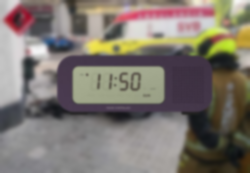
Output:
**11:50**
